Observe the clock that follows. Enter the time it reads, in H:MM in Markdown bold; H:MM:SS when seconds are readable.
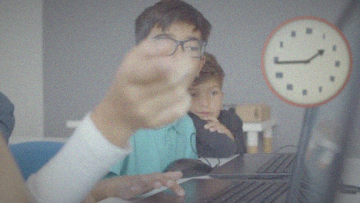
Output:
**1:44**
